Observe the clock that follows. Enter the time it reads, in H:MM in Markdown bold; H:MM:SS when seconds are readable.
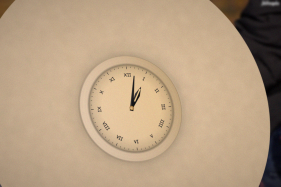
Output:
**1:02**
